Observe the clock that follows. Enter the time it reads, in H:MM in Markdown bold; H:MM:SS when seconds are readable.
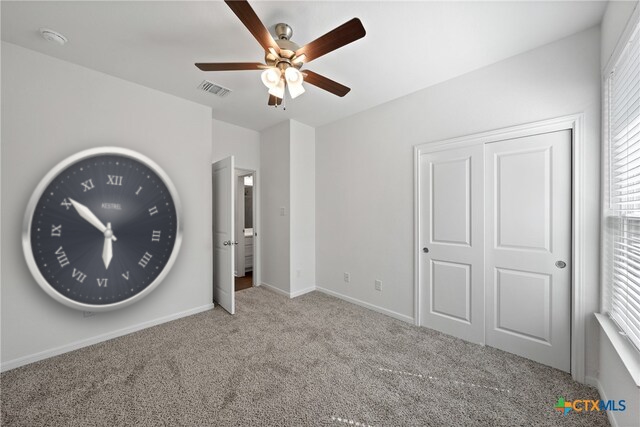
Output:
**5:51**
